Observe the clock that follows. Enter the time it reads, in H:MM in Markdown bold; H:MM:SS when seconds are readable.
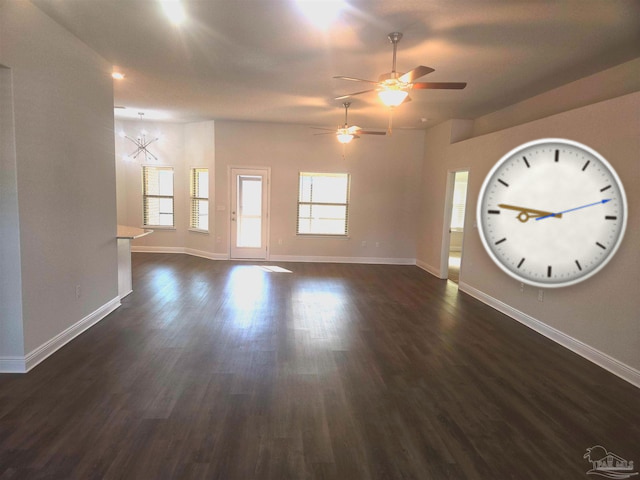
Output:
**8:46:12**
